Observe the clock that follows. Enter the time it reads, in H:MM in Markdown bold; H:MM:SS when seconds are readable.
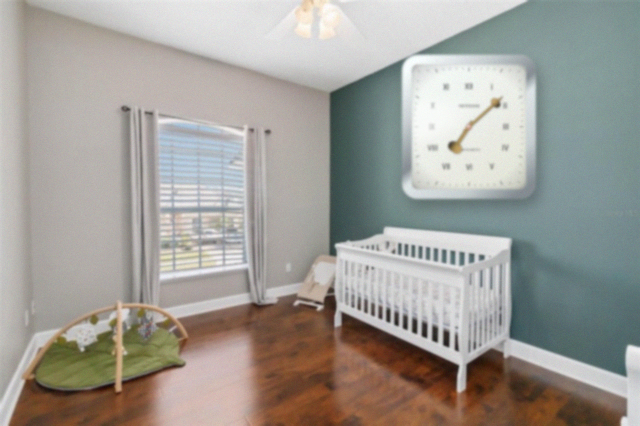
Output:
**7:08**
